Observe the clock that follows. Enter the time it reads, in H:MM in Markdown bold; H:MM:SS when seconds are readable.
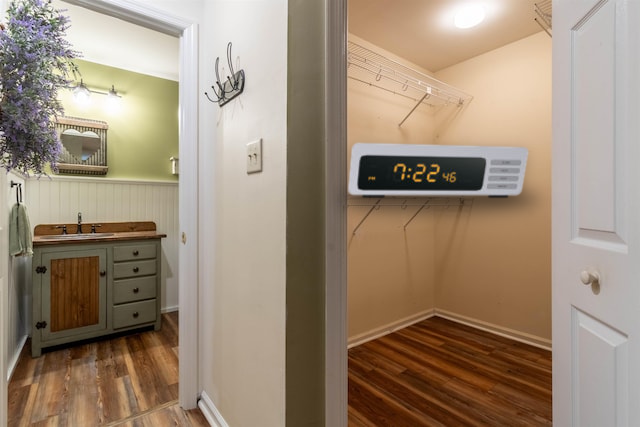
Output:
**7:22:46**
